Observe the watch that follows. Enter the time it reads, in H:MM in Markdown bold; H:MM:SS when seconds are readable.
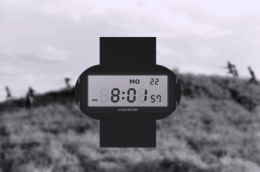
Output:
**8:01:57**
